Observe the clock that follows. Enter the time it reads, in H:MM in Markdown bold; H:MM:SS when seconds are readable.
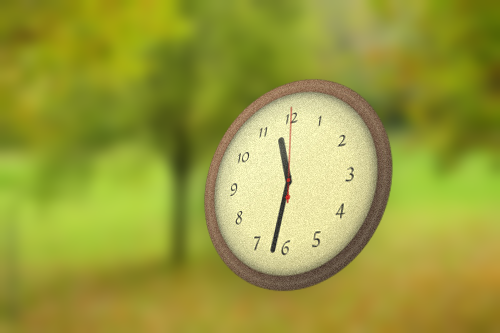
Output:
**11:32:00**
